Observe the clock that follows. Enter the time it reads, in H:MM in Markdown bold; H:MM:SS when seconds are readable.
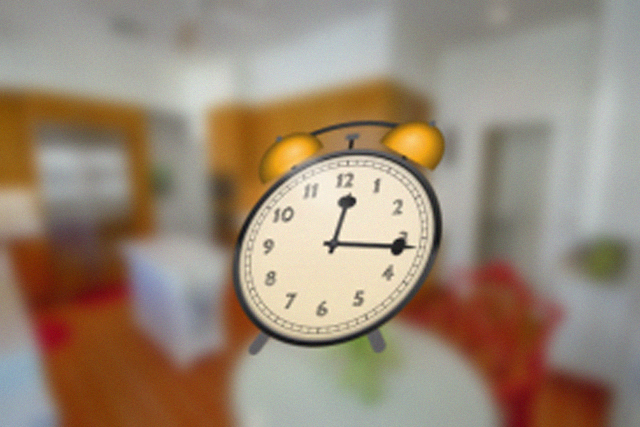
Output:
**12:16**
